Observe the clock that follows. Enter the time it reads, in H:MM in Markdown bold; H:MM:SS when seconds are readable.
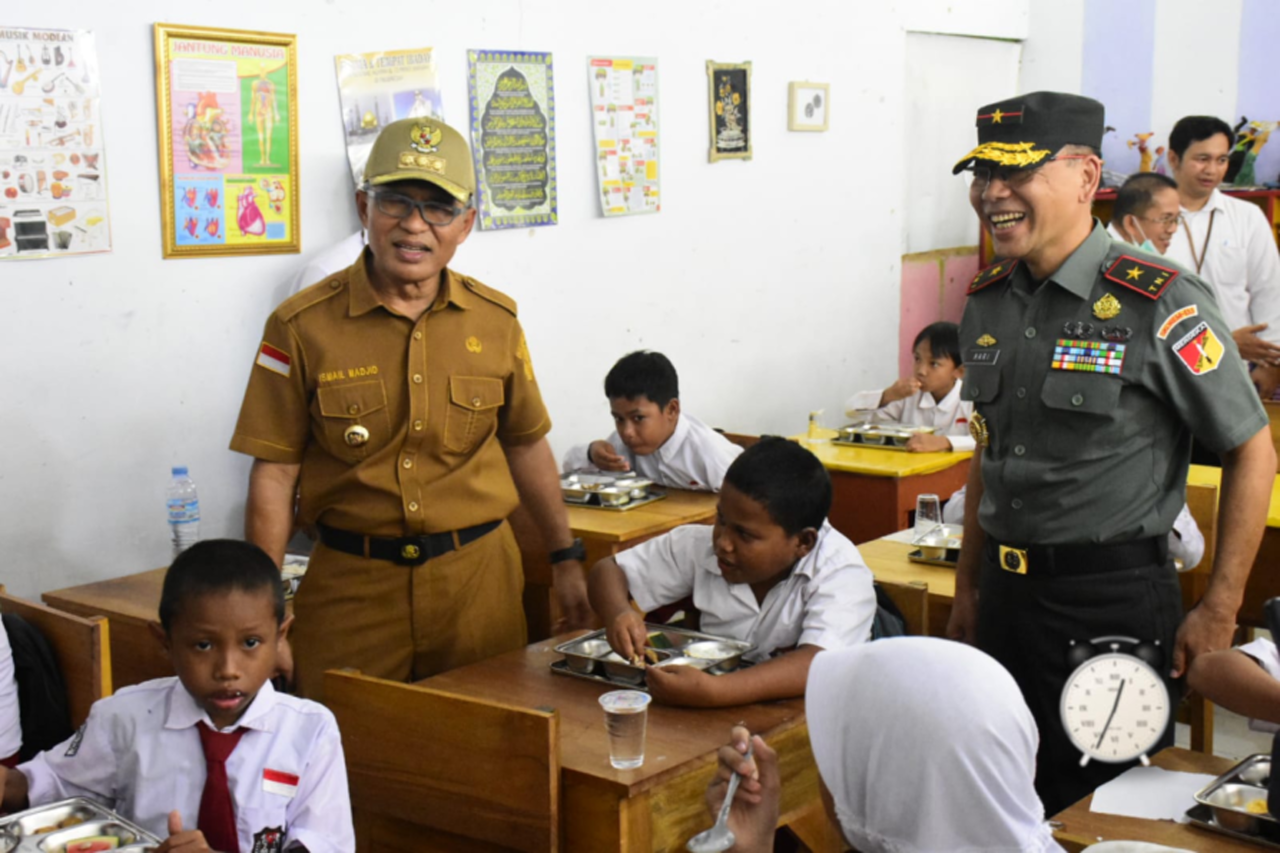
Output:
**12:34**
